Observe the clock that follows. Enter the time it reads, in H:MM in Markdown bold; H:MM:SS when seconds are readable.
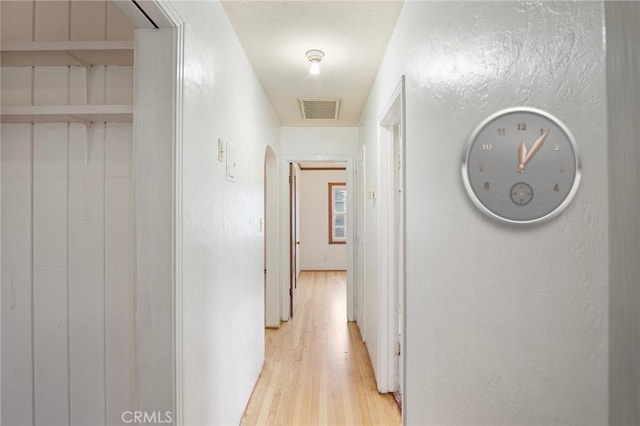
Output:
**12:06**
